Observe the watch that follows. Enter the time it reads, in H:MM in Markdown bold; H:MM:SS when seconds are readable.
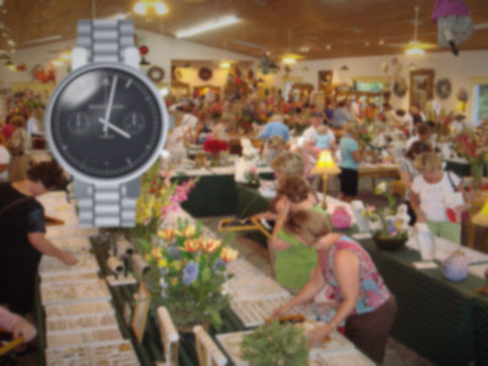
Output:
**4:02**
